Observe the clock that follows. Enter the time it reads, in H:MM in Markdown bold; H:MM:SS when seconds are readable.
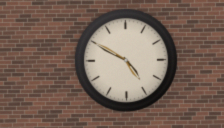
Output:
**4:50**
